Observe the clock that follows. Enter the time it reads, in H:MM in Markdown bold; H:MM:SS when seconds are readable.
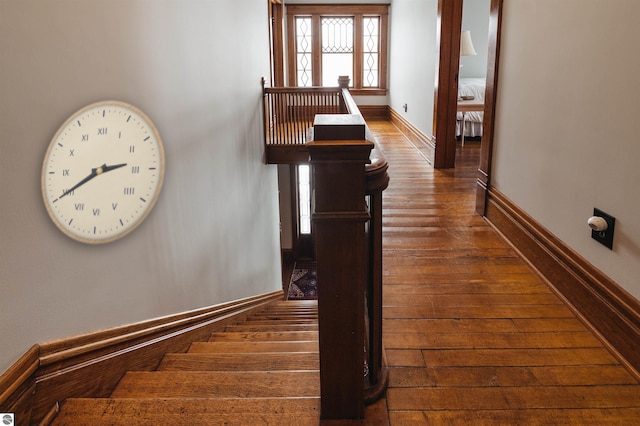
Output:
**2:40**
